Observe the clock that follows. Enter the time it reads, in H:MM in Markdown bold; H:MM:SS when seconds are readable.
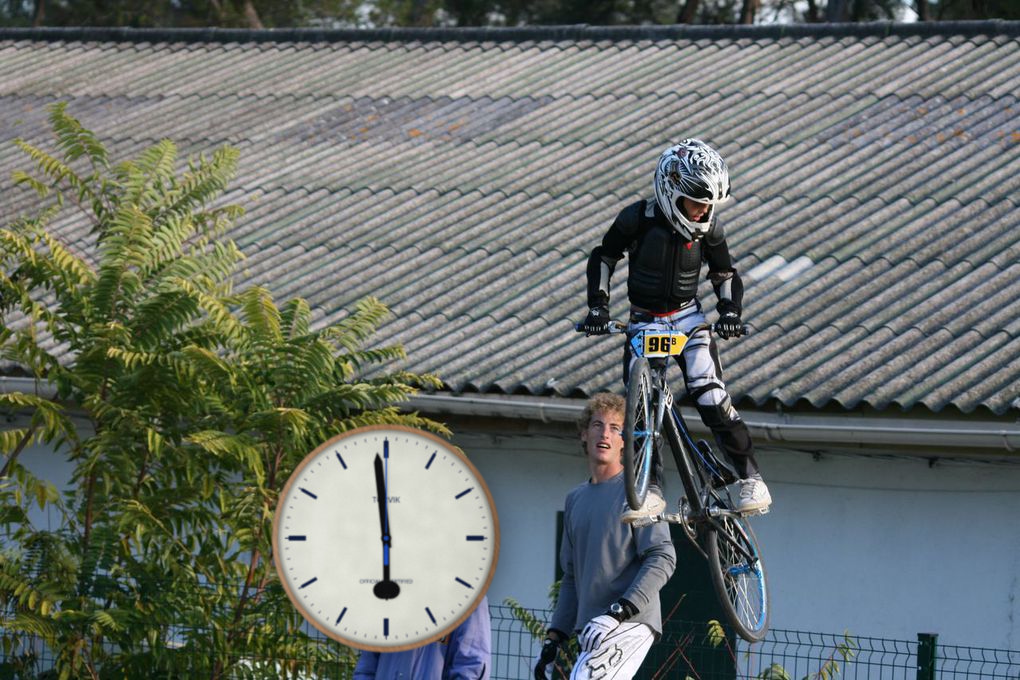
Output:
**5:59:00**
